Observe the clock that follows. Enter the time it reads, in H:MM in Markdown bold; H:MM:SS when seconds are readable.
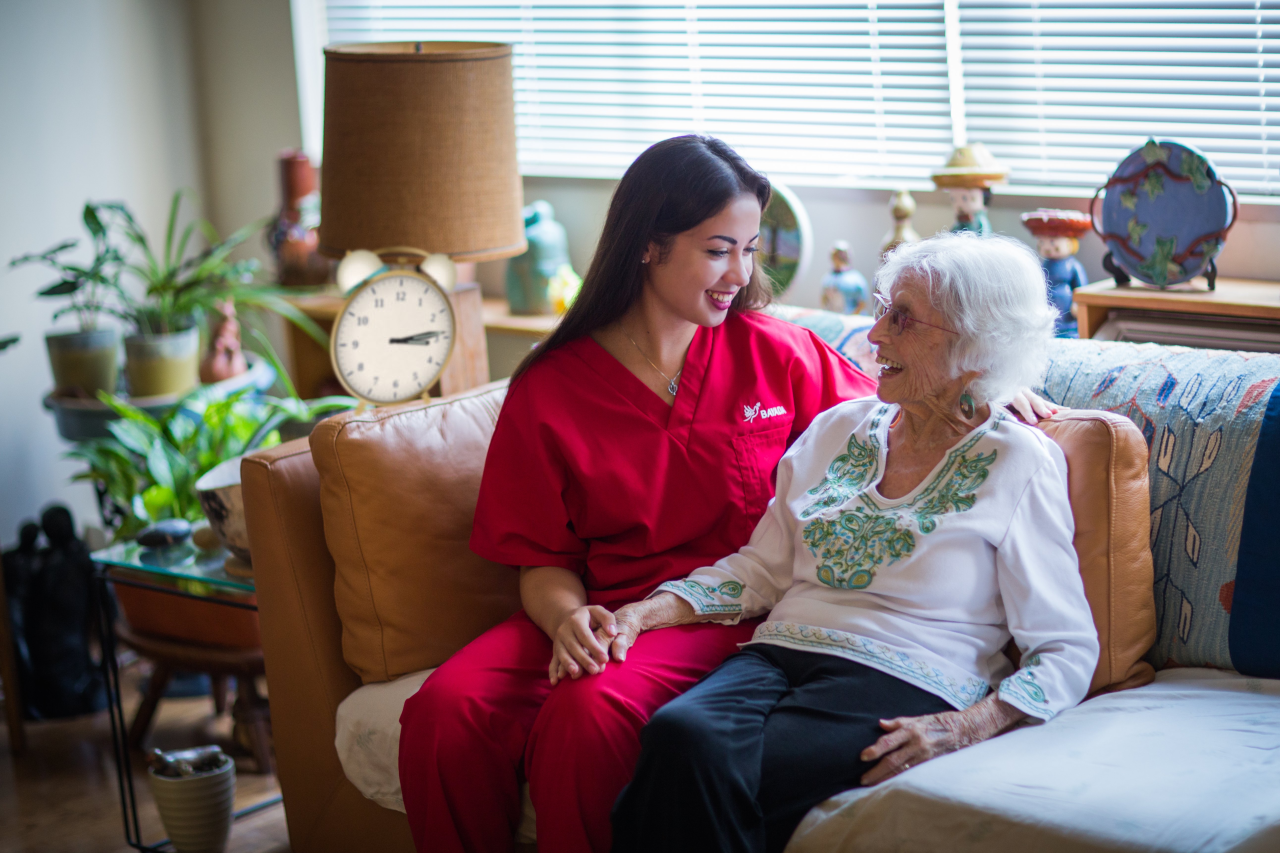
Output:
**3:14**
